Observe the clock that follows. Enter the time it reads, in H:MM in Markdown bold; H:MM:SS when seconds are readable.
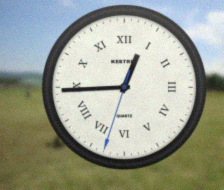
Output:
**12:44:33**
